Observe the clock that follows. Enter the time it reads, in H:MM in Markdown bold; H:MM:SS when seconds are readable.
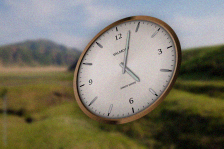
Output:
**5:03**
